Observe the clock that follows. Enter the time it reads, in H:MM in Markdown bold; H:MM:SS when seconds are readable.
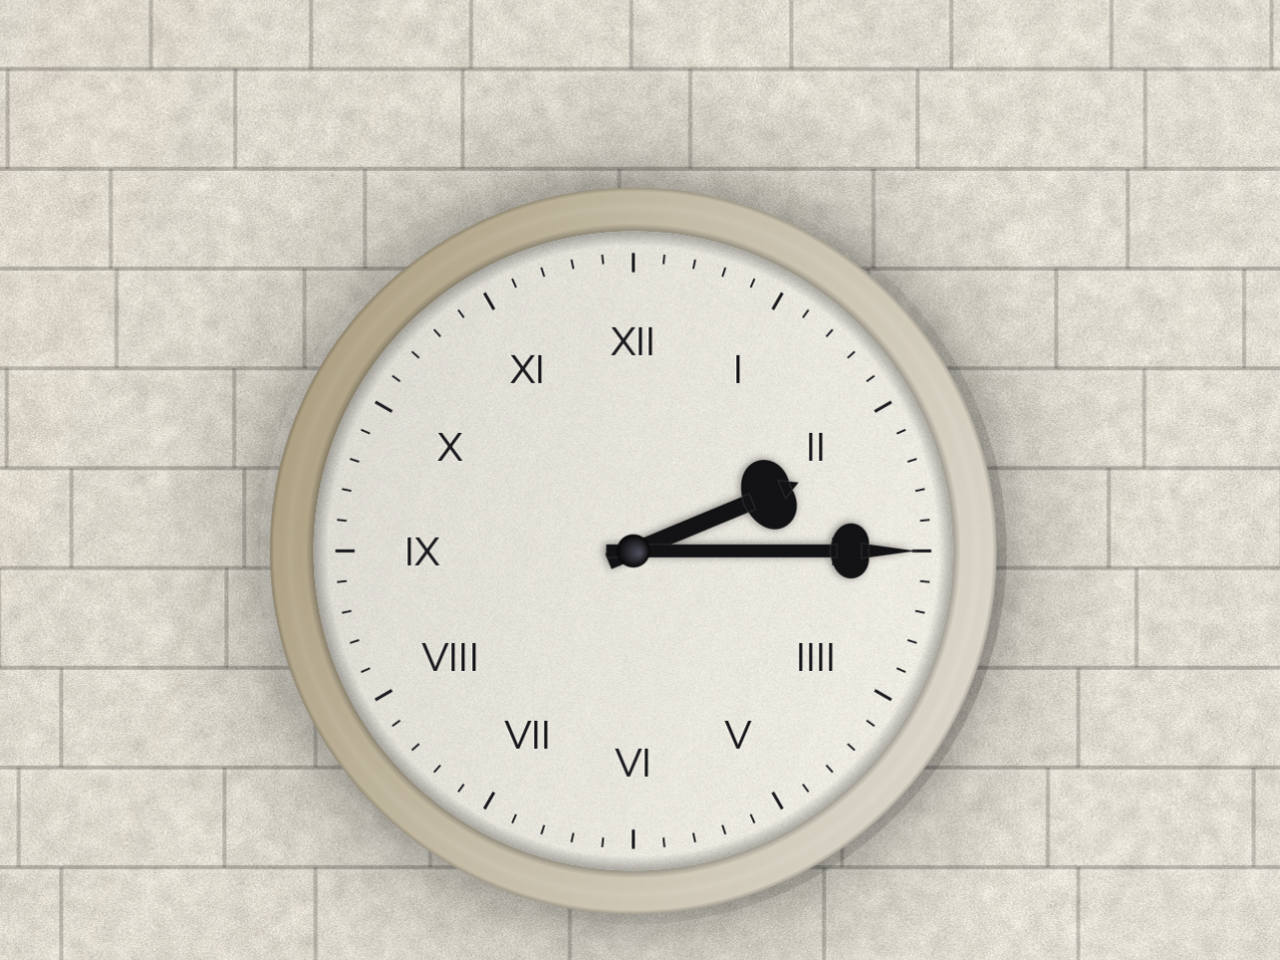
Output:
**2:15**
